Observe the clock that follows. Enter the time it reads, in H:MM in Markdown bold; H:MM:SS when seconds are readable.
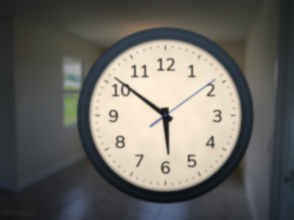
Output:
**5:51:09**
